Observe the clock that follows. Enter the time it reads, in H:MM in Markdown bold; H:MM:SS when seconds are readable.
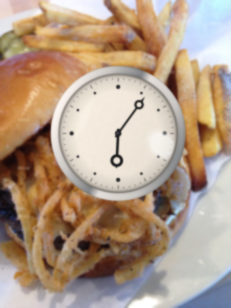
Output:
**6:06**
